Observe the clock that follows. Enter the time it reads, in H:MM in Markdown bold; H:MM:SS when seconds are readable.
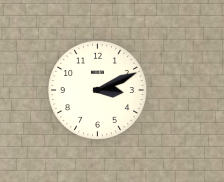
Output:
**3:11**
